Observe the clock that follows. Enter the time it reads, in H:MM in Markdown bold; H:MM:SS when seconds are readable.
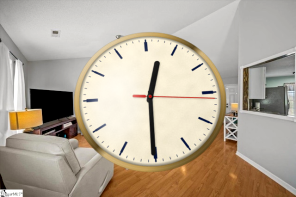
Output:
**12:30:16**
